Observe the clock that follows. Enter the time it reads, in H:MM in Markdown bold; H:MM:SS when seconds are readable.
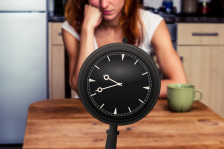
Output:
**9:41**
